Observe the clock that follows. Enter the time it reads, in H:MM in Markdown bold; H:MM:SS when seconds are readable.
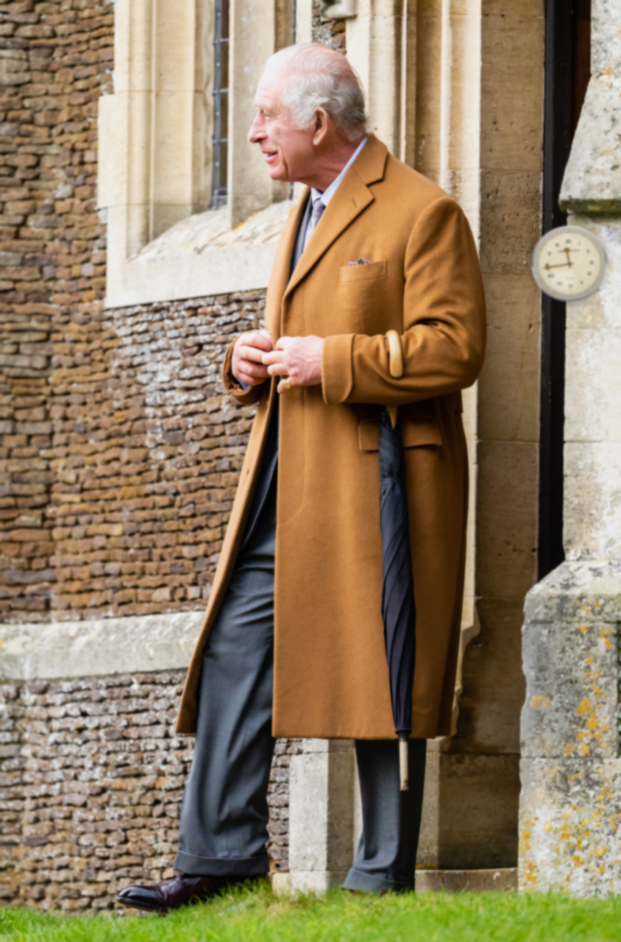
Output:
**11:44**
